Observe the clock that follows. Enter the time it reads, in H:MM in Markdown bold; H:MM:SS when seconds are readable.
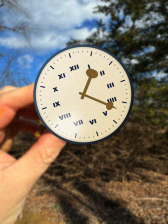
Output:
**1:22**
